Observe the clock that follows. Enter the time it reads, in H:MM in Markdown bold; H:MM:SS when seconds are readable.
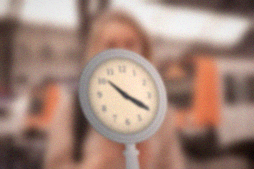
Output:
**10:20**
